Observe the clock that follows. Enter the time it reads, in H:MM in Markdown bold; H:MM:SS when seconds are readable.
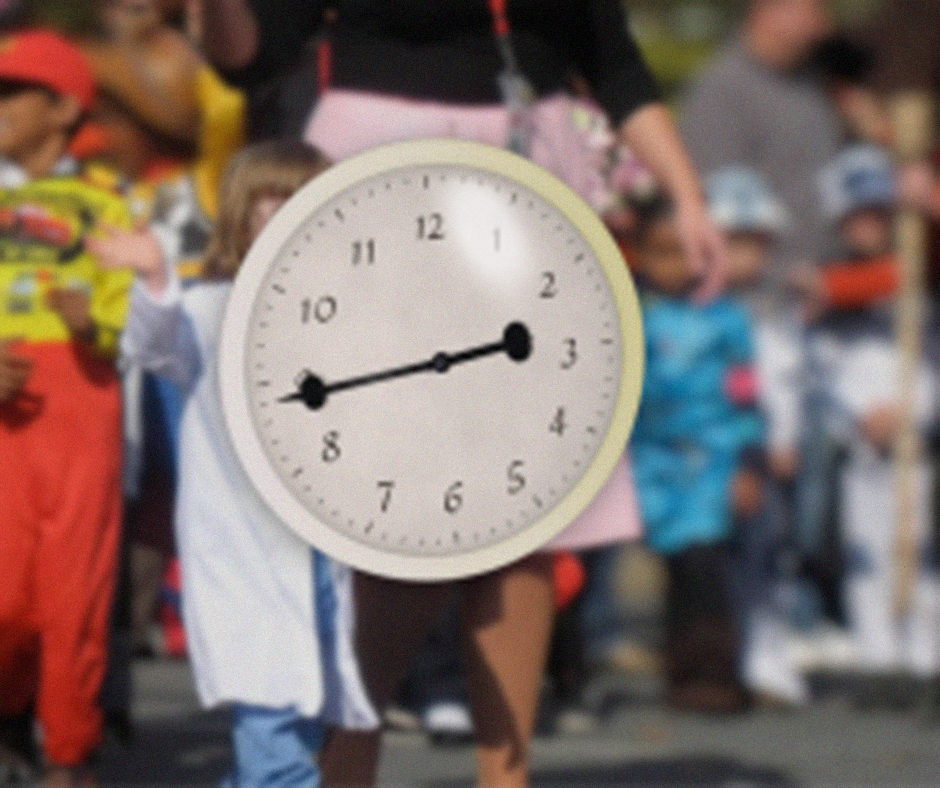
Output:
**2:44**
